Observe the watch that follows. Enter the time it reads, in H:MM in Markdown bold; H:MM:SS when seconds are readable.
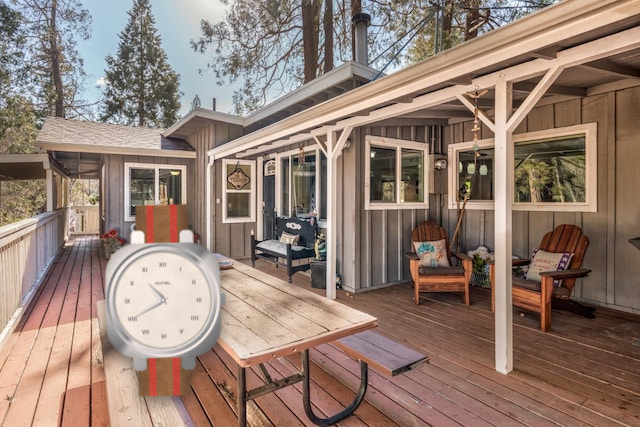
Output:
**10:40**
